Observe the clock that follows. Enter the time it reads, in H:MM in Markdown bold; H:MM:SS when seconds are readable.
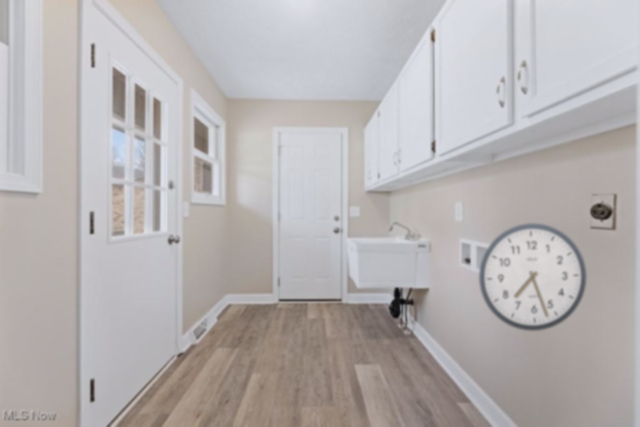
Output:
**7:27**
